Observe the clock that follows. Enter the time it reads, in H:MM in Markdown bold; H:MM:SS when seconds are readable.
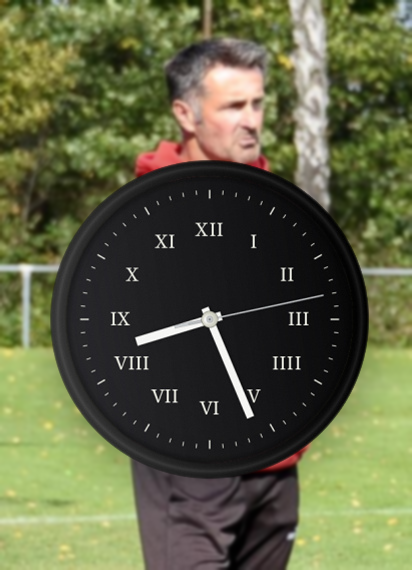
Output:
**8:26:13**
